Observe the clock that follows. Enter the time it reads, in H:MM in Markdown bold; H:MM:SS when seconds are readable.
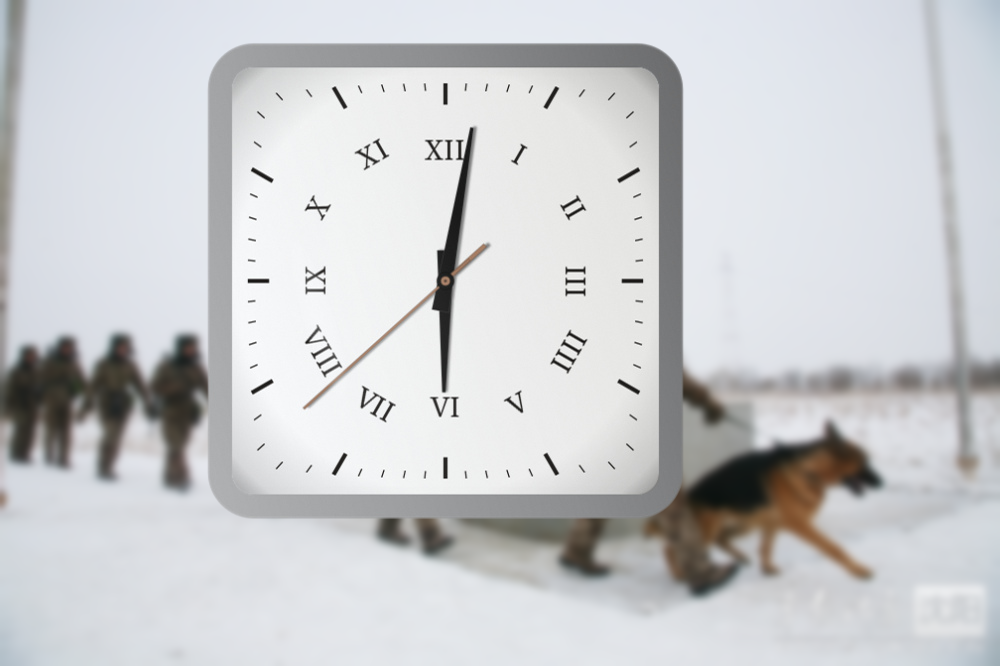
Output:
**6:01:38**
